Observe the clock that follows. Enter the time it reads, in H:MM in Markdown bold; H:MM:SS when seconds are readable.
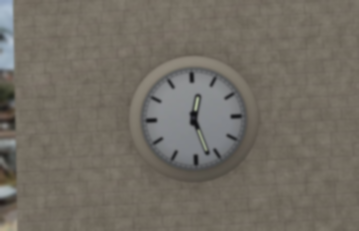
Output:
**12:27**
